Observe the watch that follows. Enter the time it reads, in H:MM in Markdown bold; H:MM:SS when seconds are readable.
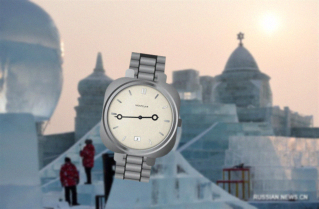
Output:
**2:44**
